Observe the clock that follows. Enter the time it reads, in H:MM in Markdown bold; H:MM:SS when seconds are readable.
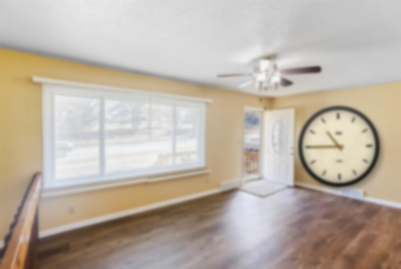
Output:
**10:45**
